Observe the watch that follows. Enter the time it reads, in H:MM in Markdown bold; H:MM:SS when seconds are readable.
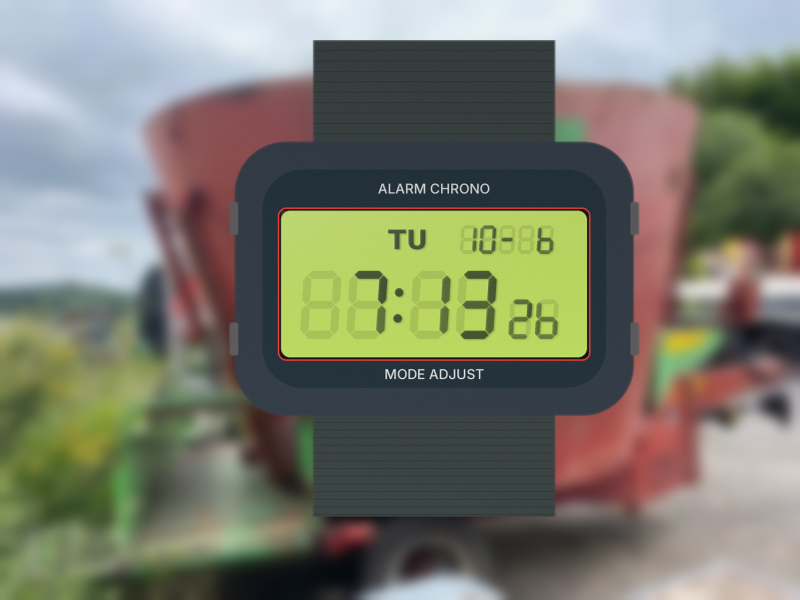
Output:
**7:13:26**
